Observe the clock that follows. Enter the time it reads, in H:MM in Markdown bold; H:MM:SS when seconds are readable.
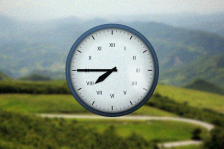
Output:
**7:45**
